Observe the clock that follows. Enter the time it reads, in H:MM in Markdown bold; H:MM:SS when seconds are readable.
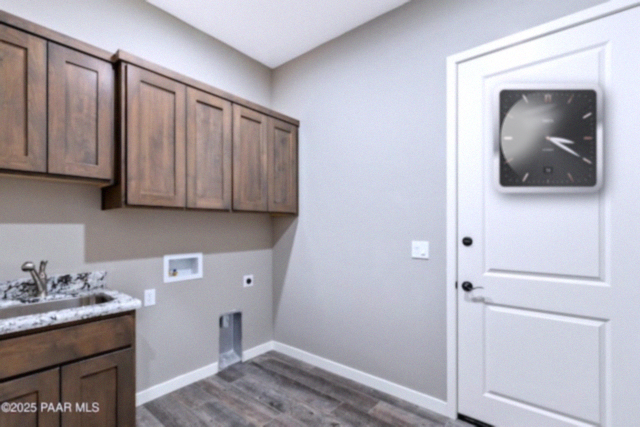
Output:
**3:20**
